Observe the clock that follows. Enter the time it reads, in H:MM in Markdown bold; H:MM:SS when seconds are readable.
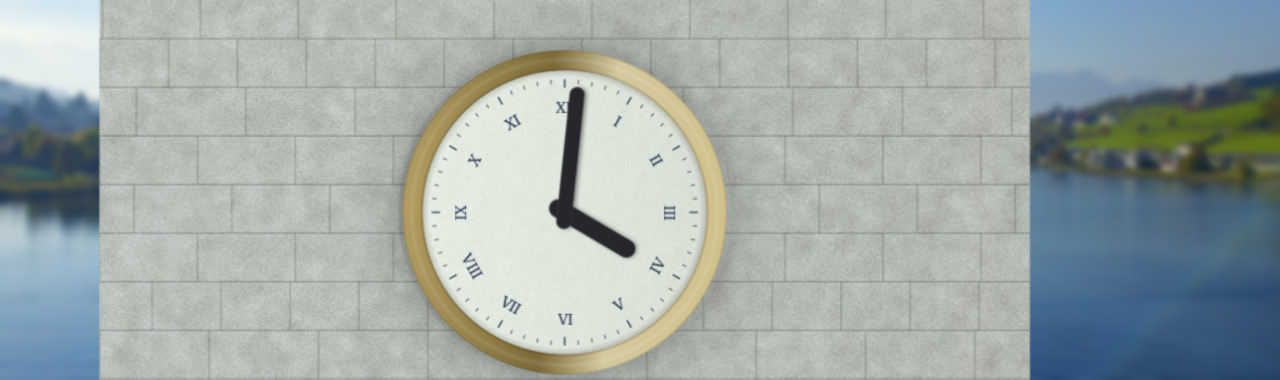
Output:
**4:01**
